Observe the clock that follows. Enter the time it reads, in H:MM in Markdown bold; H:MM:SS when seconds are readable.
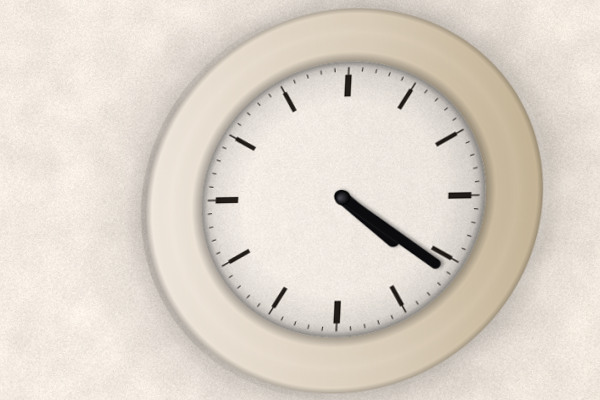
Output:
**4:21**
